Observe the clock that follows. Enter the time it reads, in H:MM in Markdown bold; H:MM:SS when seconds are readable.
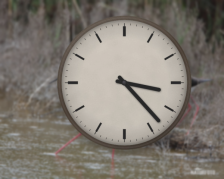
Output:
**3:23**
